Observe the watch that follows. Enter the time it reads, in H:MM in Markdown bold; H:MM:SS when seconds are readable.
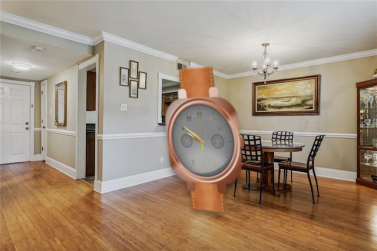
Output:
**9:51**
